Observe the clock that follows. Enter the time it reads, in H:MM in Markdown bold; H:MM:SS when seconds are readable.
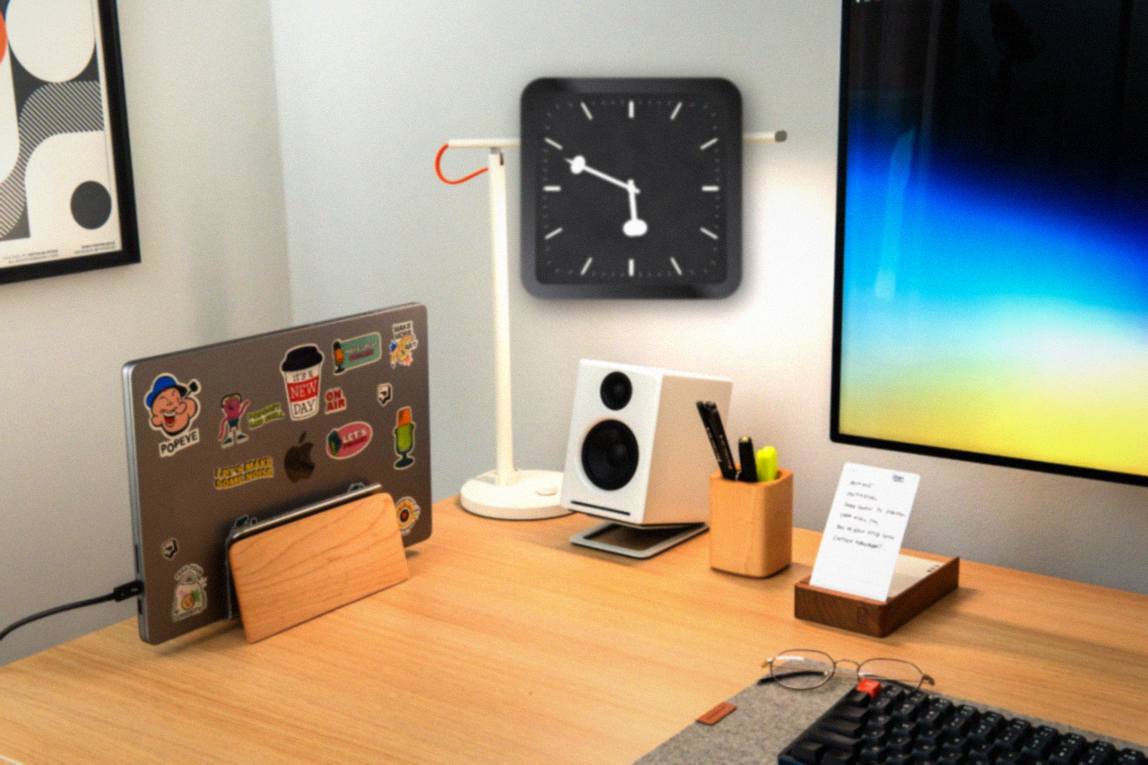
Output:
**5:49**
